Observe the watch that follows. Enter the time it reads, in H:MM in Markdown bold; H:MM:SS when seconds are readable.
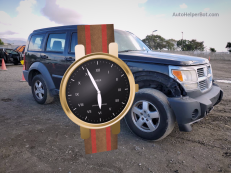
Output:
**5:56**
